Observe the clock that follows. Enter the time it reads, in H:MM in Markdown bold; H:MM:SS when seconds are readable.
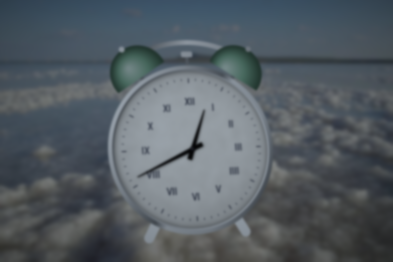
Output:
**12:41**
